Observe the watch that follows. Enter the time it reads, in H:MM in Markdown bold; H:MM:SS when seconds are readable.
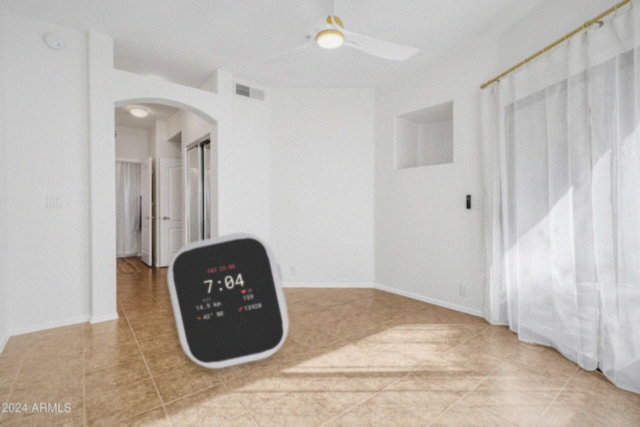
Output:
**7:04**
